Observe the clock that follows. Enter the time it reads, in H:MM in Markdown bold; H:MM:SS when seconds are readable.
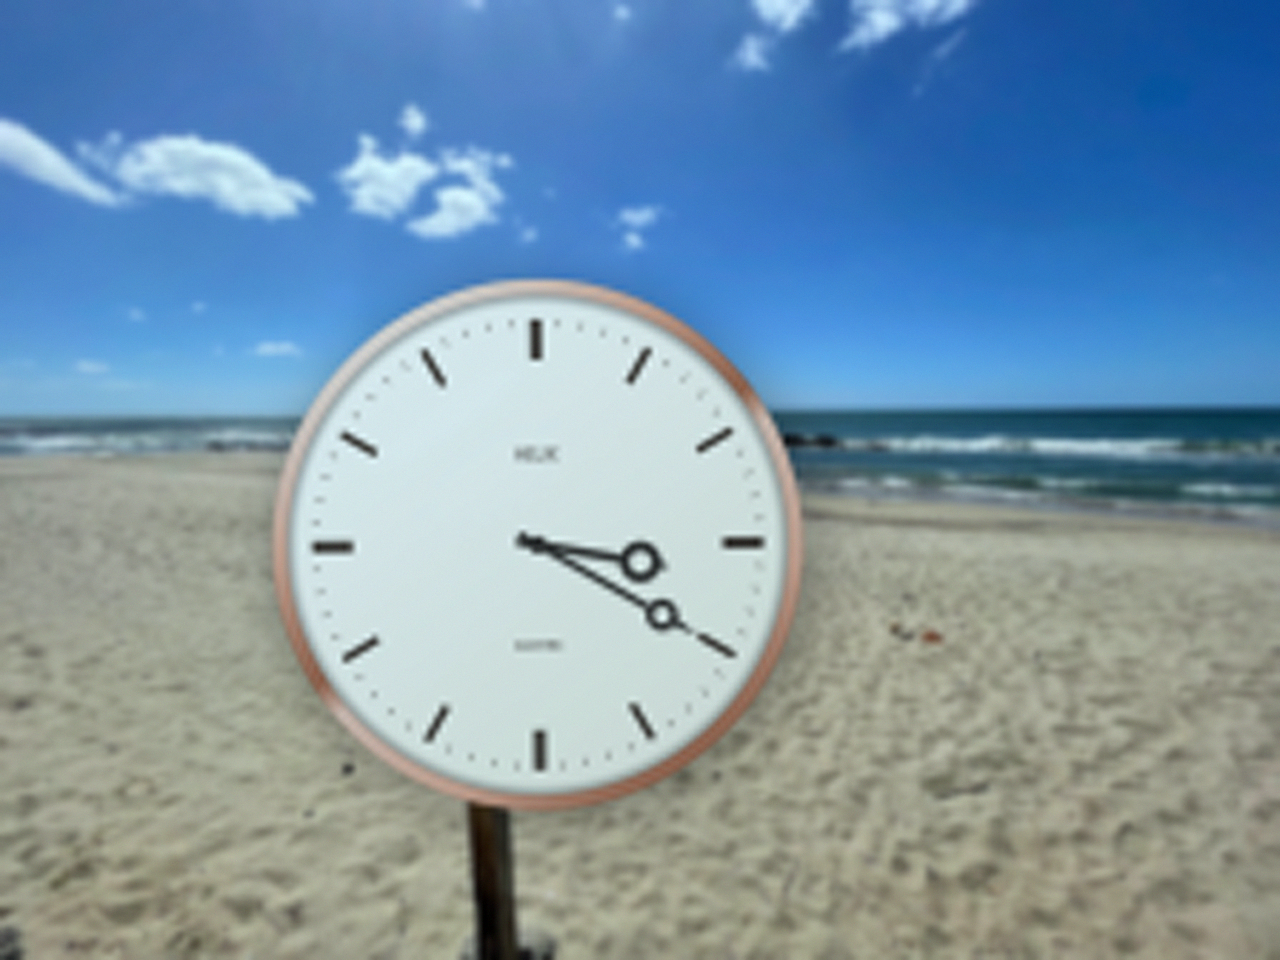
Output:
**3:20**
